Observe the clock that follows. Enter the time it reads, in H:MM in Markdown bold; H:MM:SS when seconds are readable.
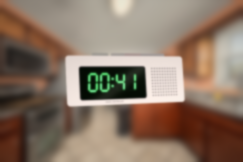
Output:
**0:41**
